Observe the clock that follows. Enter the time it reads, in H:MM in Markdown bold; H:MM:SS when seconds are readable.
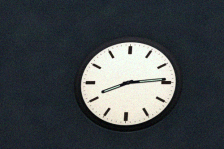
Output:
**8:14**
